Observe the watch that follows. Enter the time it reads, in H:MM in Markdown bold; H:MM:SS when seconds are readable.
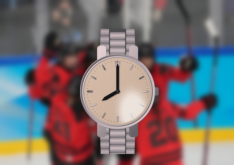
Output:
**8:00**
